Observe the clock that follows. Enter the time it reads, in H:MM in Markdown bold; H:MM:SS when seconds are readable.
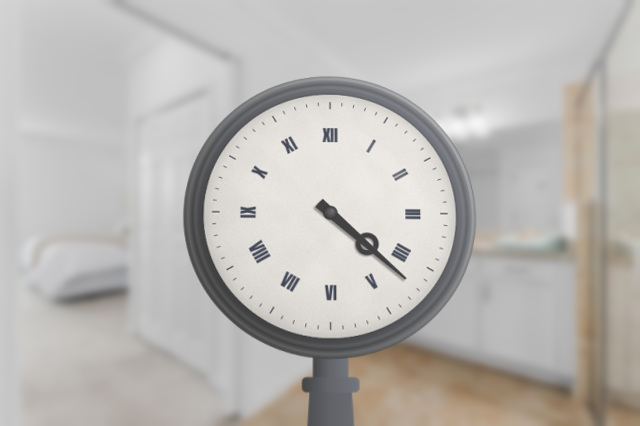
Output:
**4:22**
